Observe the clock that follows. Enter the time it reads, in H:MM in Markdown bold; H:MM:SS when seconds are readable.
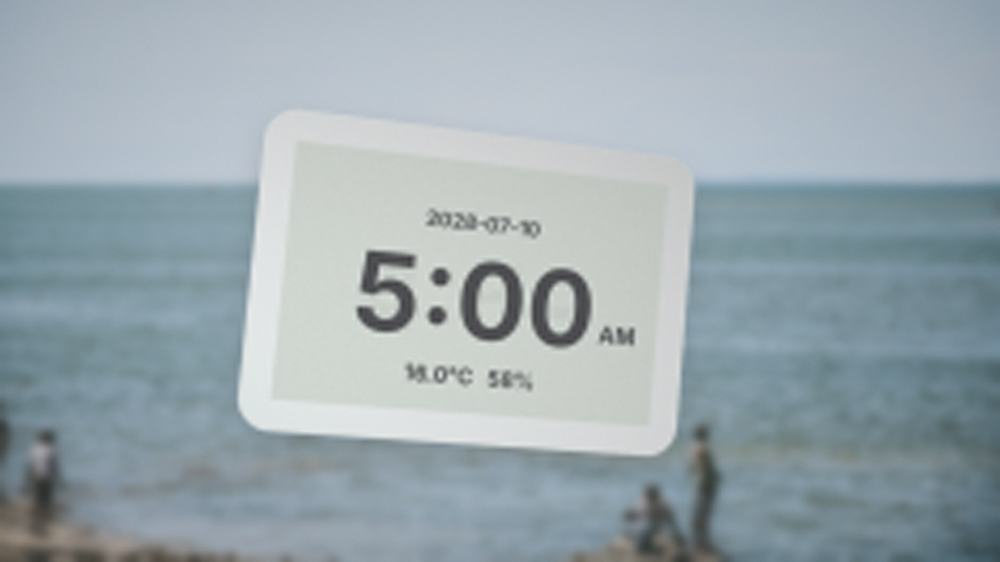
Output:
**5:00**
